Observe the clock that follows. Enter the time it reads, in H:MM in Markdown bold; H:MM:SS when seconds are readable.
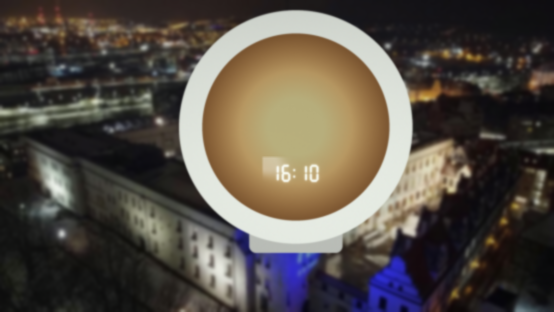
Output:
**16:10**
